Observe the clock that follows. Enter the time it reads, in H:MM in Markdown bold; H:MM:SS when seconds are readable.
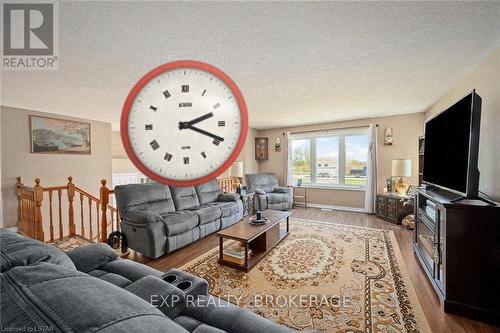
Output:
**2:19**
